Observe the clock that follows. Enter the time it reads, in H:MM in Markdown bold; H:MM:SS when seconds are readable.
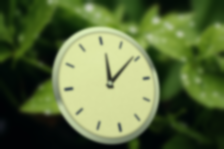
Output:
**12:09**
